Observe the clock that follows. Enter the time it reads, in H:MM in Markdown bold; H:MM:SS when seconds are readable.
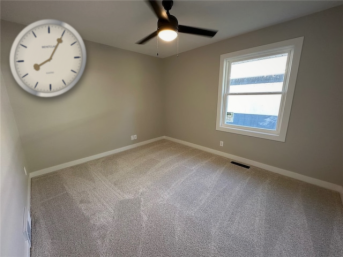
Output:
**8:05**
